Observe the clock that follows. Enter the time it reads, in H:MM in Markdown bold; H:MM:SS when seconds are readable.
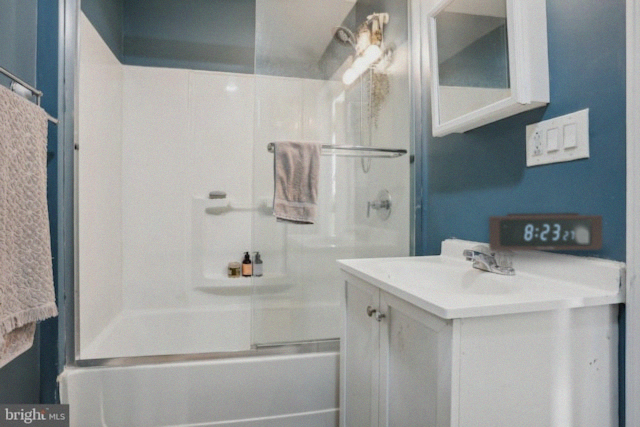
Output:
**8:23**
